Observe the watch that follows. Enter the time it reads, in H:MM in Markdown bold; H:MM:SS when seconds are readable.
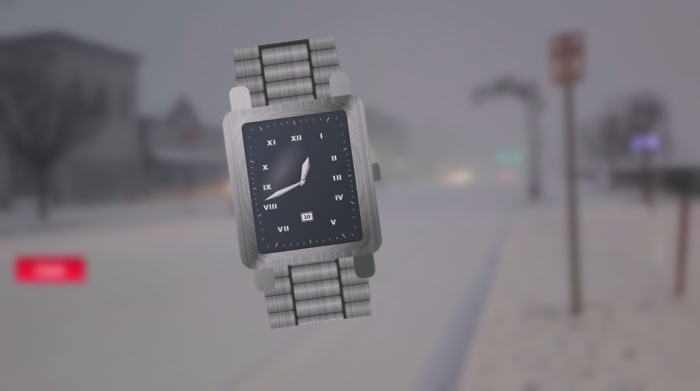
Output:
**12:42**
